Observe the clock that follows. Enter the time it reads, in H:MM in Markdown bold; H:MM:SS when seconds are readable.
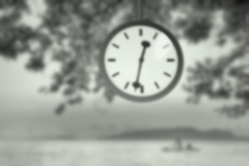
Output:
**12:32**
